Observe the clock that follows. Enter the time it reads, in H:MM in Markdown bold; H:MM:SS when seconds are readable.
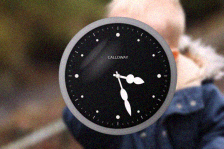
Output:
**3:27**
